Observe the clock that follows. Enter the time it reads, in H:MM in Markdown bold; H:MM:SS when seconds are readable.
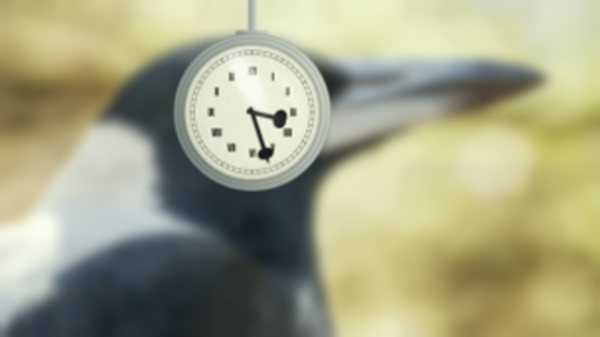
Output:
**3:27**
